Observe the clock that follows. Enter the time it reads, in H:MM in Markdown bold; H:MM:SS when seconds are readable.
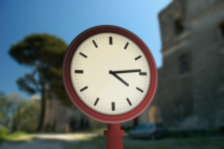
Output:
**4:14**
